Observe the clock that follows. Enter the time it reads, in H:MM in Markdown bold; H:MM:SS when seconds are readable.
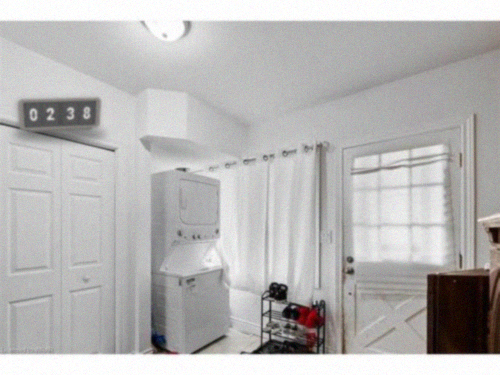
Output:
**2:38**
